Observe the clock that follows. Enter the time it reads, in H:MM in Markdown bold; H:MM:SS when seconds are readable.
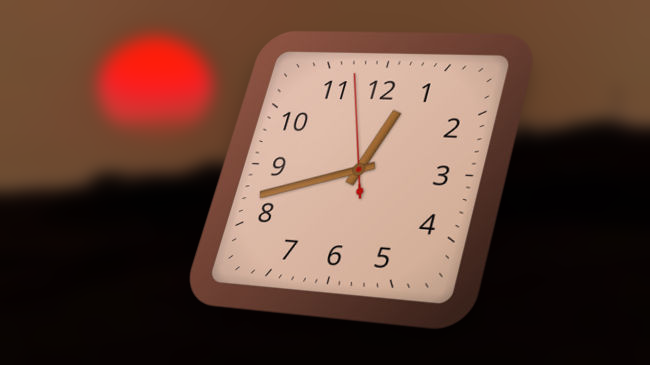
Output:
**12:41:57**
